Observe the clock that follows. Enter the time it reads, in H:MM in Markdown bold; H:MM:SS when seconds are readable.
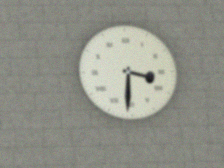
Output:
**3:31**
